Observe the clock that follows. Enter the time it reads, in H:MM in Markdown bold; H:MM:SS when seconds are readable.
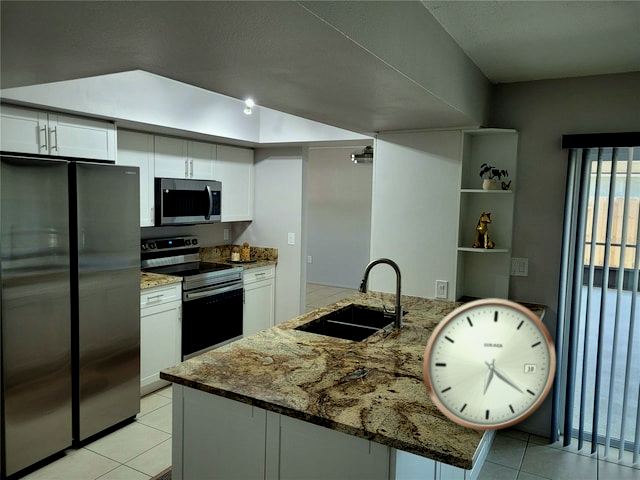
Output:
**6:21**
